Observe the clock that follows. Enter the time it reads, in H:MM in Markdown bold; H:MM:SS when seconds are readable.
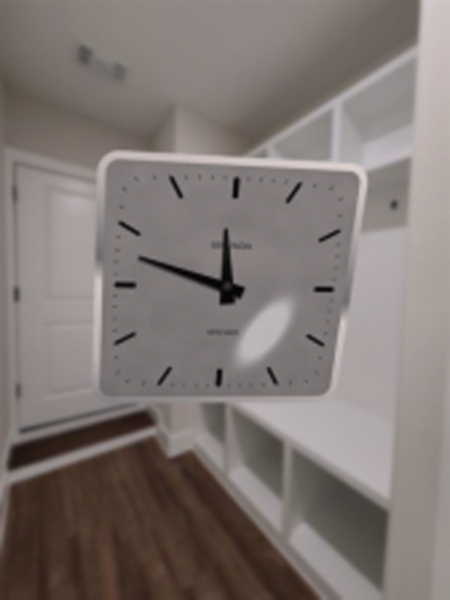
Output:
**11:48**
